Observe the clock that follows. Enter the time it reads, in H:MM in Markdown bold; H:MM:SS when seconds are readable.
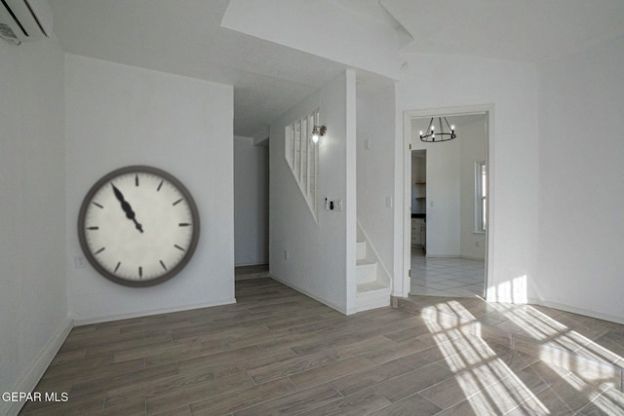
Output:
**10:55**
